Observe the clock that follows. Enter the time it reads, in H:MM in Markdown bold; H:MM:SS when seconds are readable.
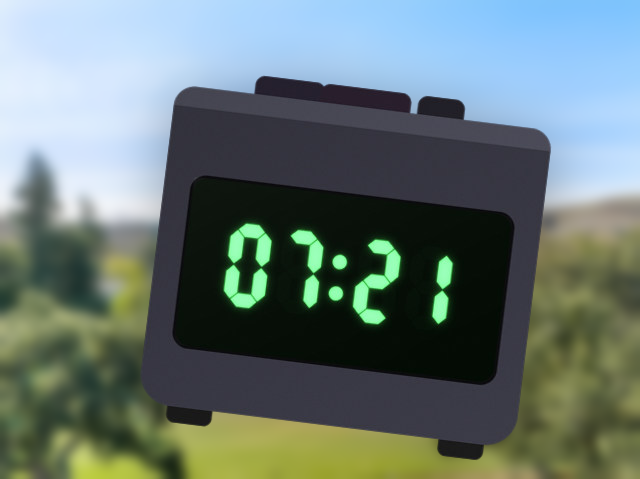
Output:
**7:21**
